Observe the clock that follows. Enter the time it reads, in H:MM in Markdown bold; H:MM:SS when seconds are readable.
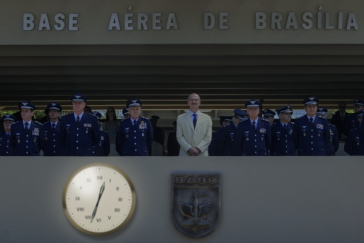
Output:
**12:33**
